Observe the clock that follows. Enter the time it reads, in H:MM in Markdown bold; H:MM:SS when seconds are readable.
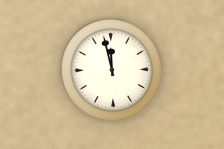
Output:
**11:58**
